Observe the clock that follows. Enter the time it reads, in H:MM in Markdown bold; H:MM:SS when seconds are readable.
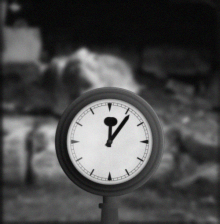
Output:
**12:06**
